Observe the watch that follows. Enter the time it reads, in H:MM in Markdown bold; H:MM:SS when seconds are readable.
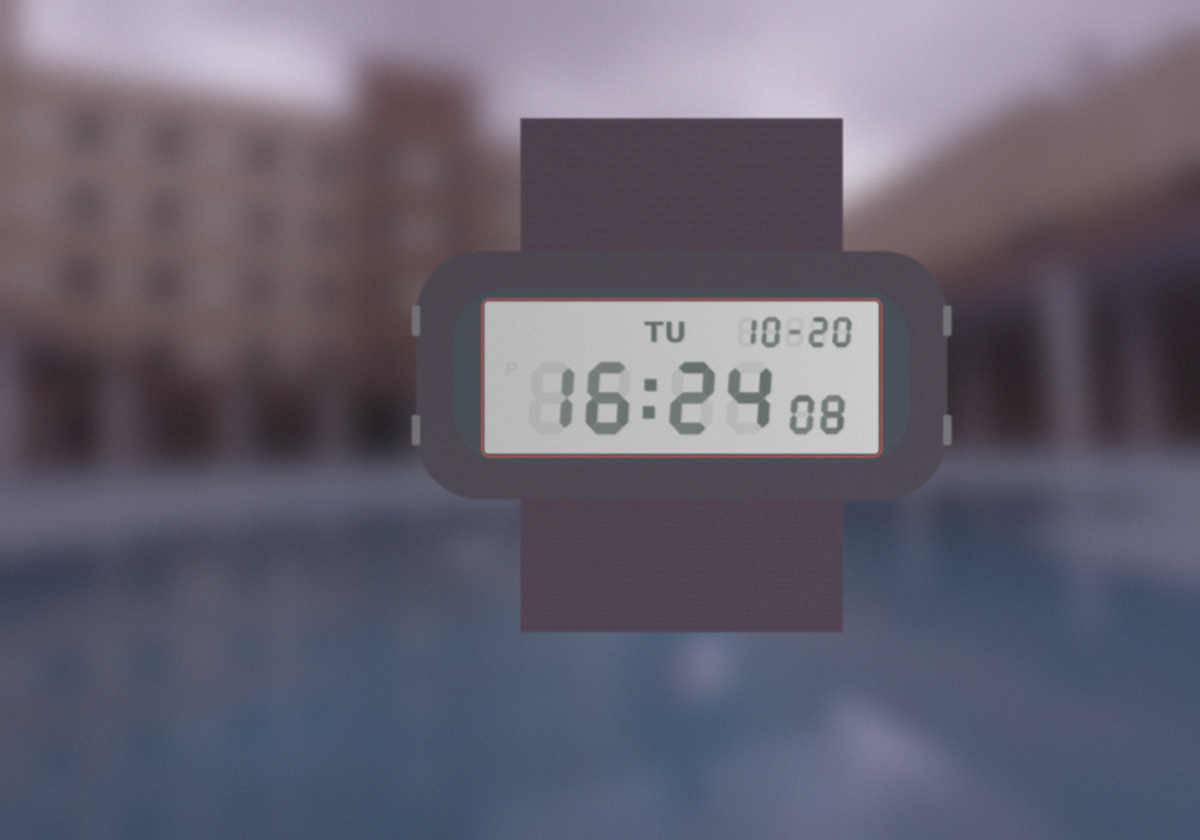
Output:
**16:24:08**
